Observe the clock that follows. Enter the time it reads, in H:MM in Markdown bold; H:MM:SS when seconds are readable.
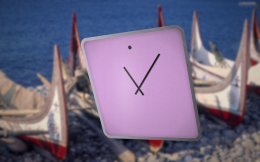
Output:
**11:07**
